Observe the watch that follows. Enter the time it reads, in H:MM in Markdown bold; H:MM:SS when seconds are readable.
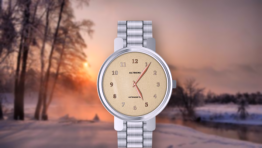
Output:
**5:06**
